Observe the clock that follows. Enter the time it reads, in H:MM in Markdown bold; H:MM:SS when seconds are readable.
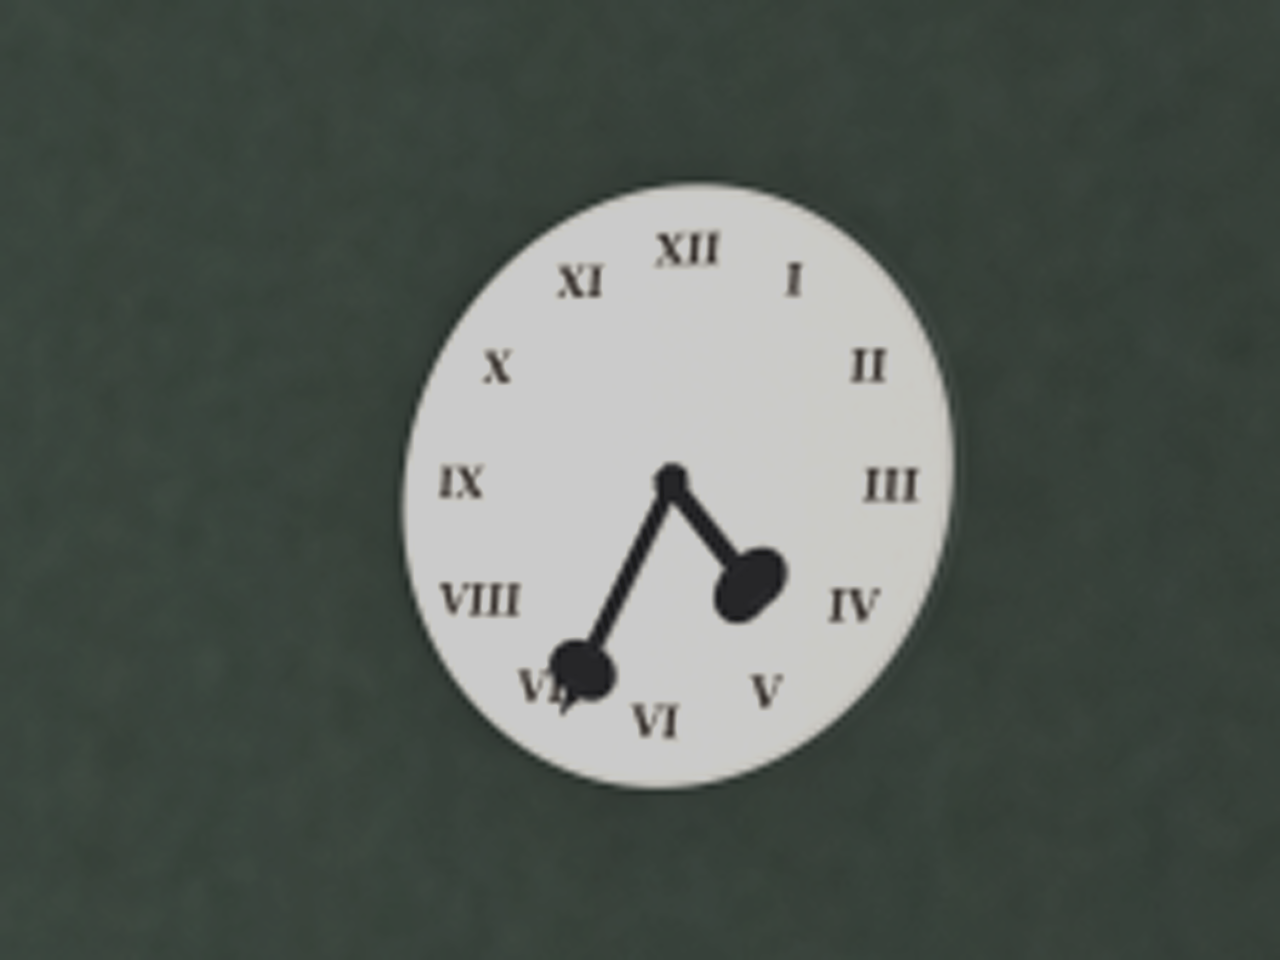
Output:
**4:34**
